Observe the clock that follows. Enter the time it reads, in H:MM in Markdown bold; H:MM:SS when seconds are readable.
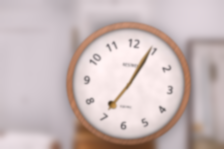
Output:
**7:04**
